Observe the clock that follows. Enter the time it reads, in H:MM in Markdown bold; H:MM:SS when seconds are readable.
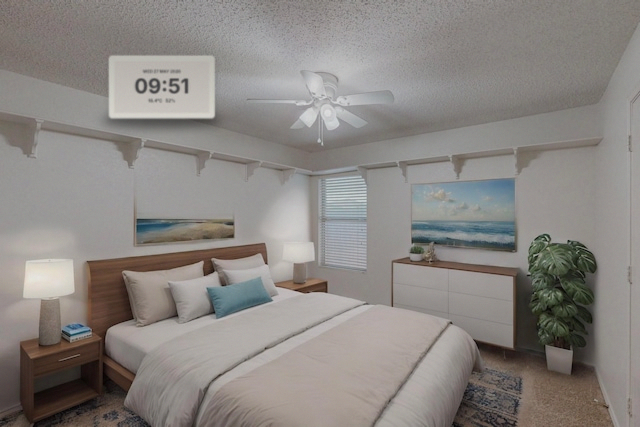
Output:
**9:51**
